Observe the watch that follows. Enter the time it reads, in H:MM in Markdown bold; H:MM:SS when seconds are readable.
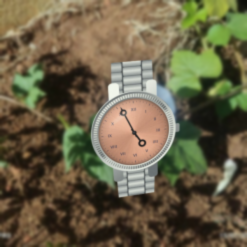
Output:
**4:56**
